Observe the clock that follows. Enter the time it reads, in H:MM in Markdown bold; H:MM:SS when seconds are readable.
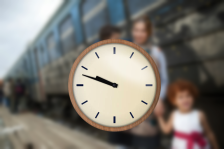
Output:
**9:48**
